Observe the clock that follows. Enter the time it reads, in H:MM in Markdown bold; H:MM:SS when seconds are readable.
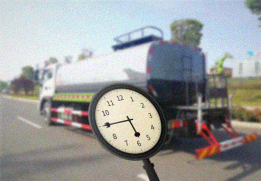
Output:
**5:45**
